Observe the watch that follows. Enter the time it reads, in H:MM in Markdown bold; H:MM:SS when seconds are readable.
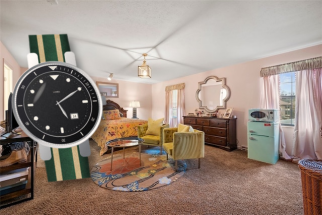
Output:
**5:10**
